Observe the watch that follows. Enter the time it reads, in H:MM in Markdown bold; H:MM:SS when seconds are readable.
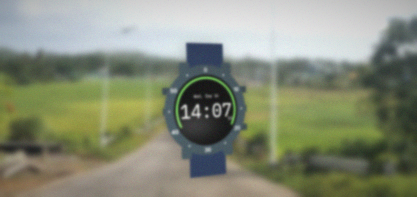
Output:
**14:07**
